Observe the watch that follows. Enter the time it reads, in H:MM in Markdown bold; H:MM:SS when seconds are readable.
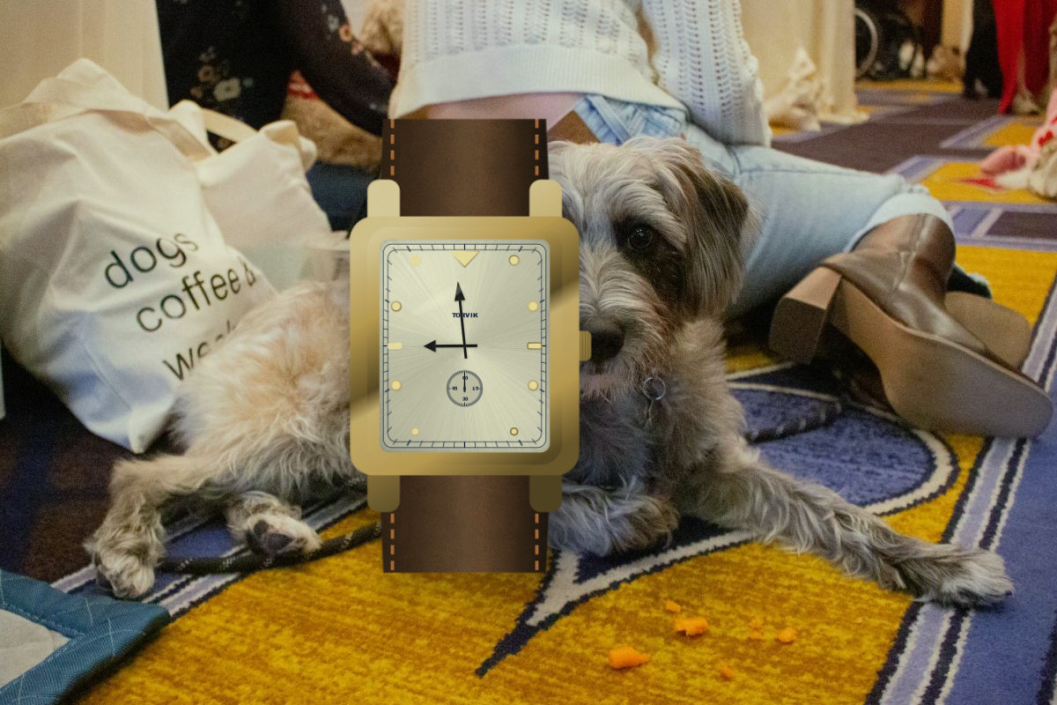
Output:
**8:59**
